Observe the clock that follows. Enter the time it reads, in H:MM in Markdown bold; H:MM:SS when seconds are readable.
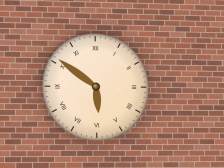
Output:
**5:51**
